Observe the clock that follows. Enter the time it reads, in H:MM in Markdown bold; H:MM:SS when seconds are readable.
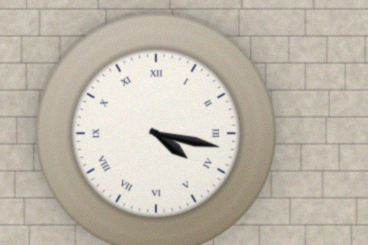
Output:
**4:17**
